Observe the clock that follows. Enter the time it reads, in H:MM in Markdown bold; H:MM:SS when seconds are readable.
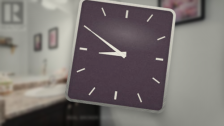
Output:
**8:50**
